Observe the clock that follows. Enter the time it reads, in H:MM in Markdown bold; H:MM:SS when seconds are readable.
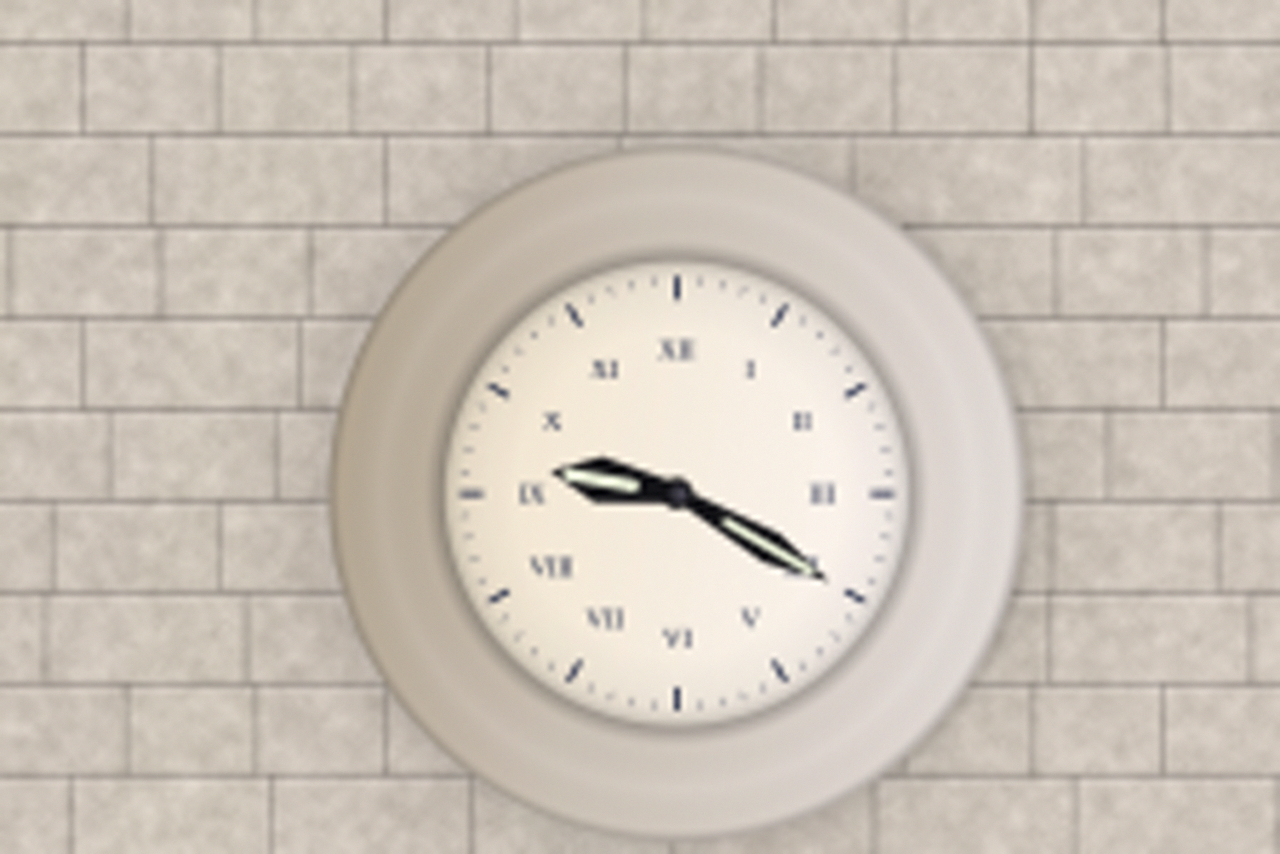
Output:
**9:20**
